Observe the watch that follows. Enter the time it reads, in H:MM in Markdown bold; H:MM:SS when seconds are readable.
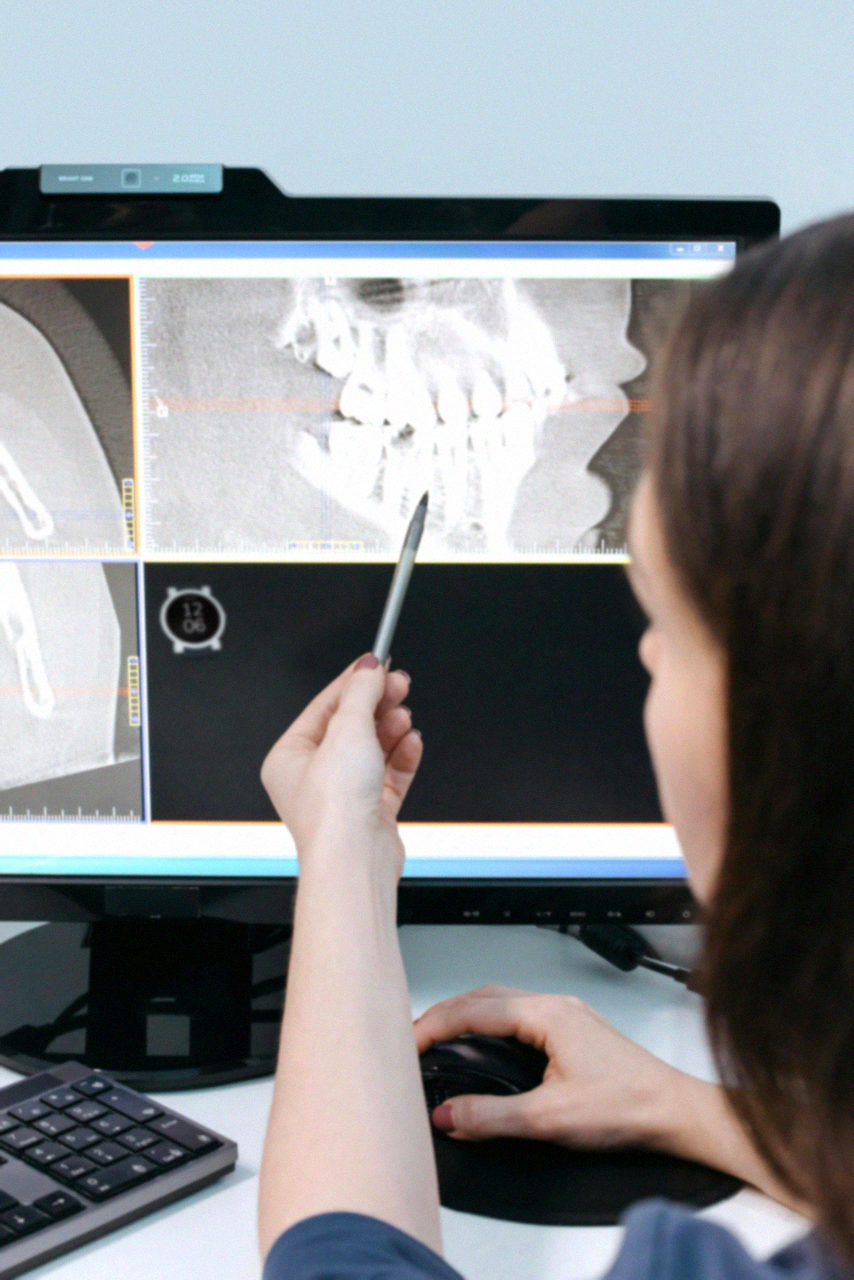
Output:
**12:06**
